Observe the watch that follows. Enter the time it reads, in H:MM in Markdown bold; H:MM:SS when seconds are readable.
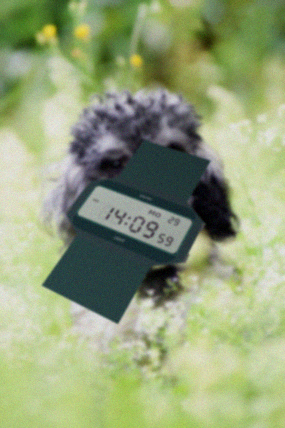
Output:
**14:09**
